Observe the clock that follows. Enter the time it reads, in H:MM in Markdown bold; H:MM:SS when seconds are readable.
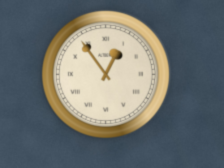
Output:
**12:54**
